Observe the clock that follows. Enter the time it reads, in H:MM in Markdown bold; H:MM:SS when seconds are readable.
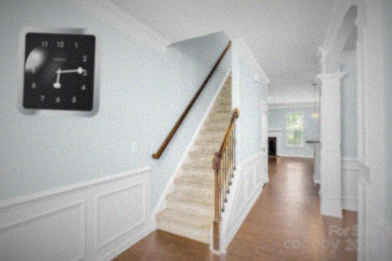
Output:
**6:14**
